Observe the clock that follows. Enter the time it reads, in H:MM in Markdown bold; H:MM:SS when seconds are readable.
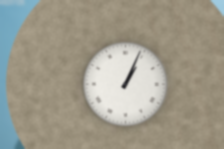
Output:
**1:04**
